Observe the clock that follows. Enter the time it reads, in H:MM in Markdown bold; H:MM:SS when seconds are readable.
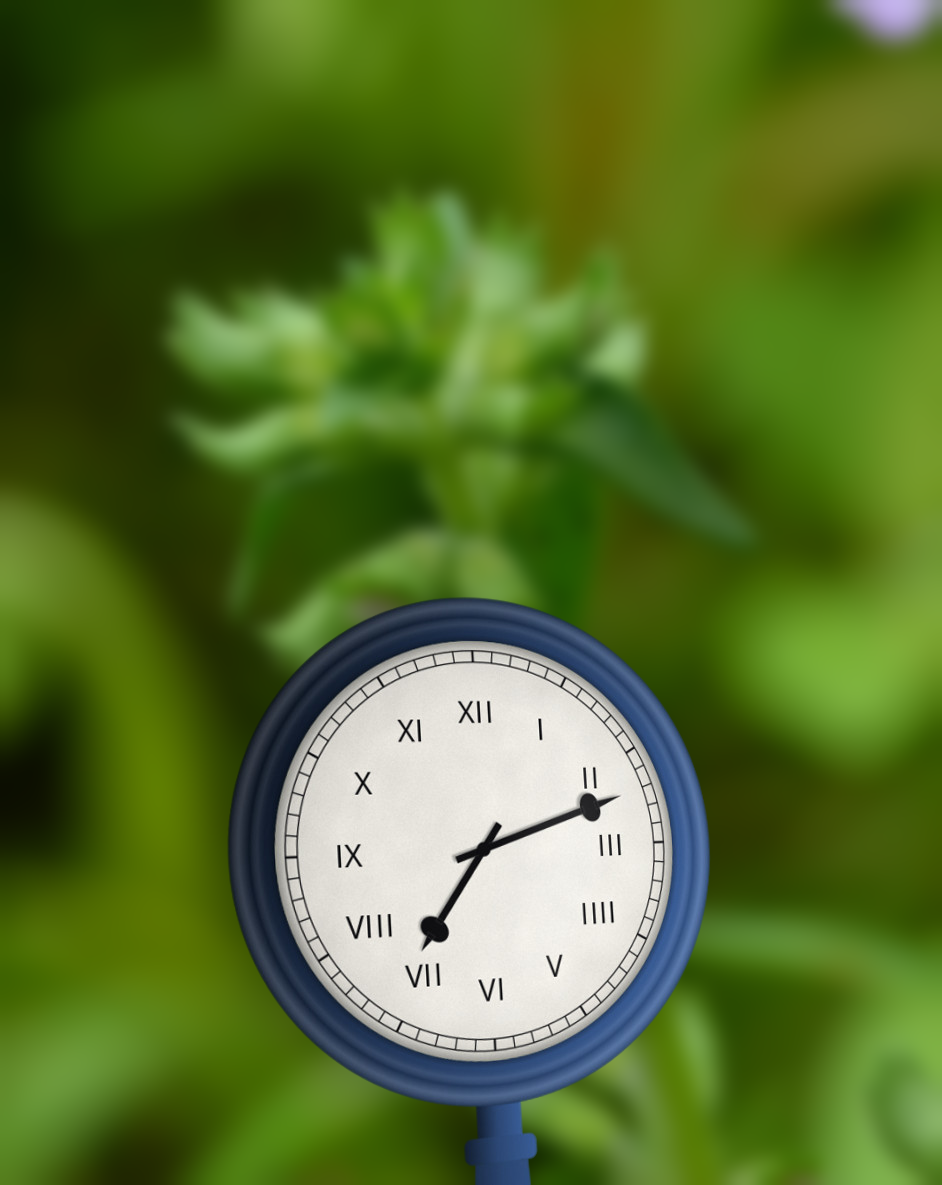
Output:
**7:12**
